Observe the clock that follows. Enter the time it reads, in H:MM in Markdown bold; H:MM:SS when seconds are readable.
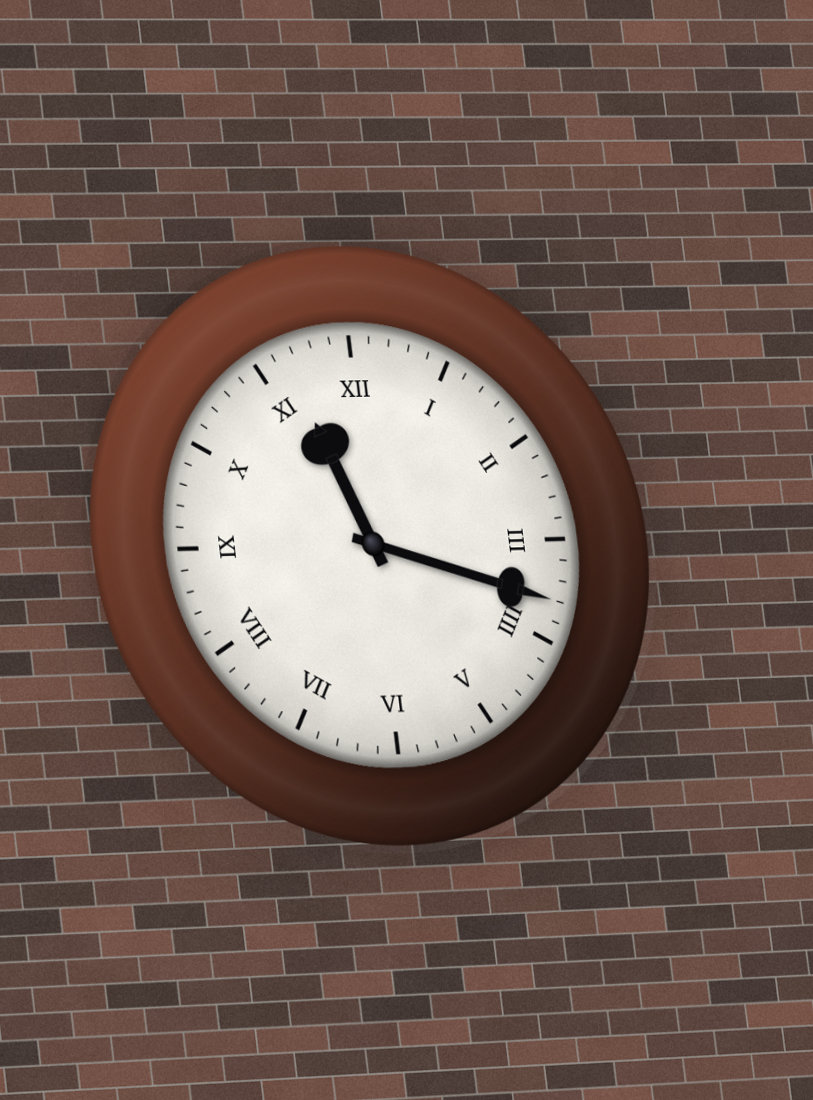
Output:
**11:18**
